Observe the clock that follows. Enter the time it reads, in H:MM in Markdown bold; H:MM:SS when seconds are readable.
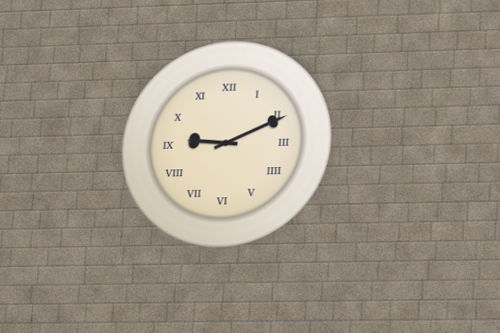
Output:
**9:11**
